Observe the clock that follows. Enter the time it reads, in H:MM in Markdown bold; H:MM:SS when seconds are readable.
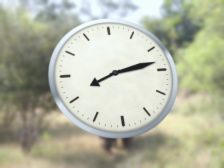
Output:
**8:13**
